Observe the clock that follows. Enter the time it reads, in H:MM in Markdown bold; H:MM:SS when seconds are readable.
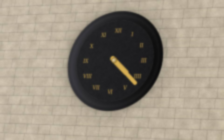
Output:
**4:22**
